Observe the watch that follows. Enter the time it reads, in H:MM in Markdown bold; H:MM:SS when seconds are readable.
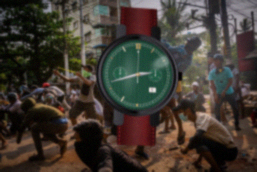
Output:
**2:42**
